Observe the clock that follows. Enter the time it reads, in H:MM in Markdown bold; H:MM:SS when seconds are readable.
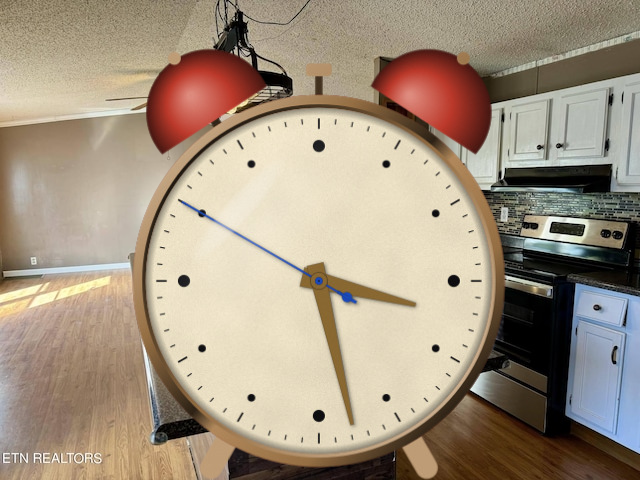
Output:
**3:27:50**
